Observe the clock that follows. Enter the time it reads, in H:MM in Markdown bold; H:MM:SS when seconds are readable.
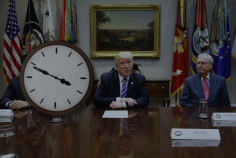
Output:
**3:49**
